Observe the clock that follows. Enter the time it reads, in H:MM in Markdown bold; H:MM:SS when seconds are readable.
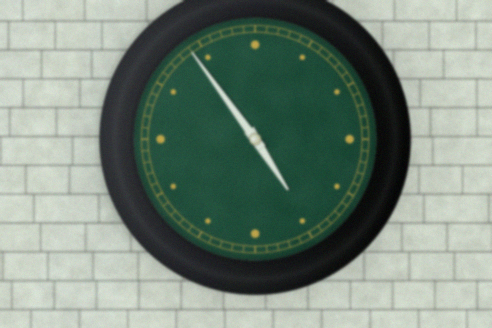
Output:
**4:54**
